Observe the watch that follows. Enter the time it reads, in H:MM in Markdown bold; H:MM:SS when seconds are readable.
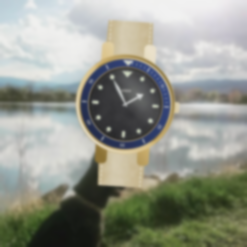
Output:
**1:55**
